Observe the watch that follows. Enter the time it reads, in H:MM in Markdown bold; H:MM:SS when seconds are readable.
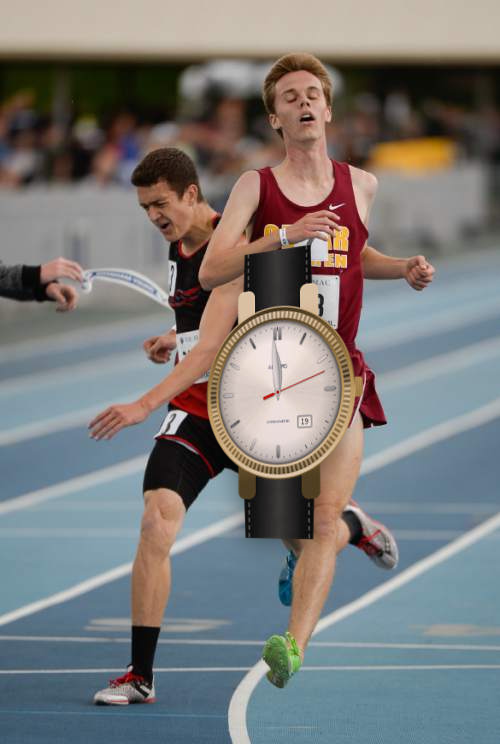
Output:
**11:59:12**
